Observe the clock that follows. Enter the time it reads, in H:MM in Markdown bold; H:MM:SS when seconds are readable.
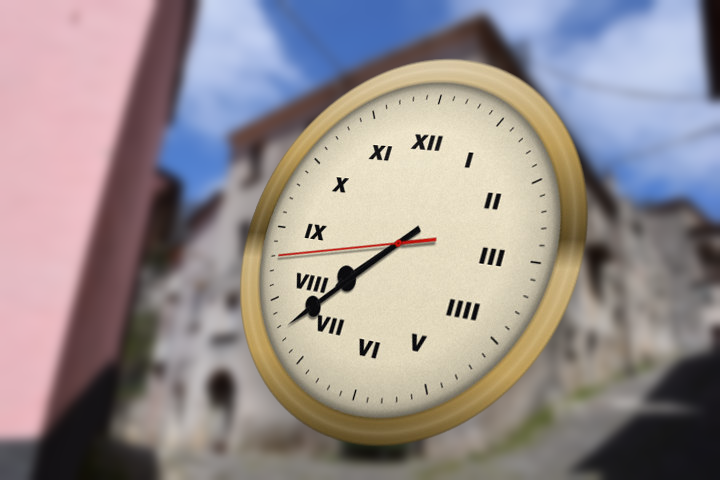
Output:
**7:37:43**
